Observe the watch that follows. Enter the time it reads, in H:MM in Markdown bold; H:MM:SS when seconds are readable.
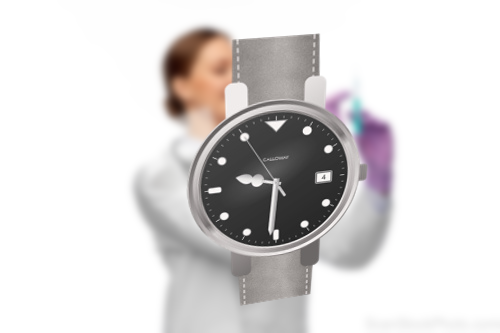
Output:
**9:30:55**
